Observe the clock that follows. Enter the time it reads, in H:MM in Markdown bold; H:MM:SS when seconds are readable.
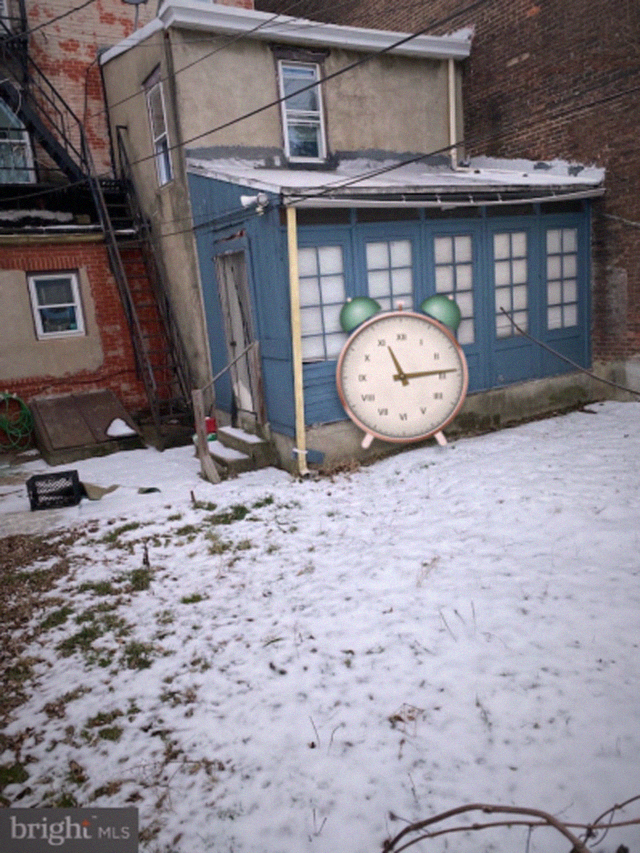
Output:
**11:14**
